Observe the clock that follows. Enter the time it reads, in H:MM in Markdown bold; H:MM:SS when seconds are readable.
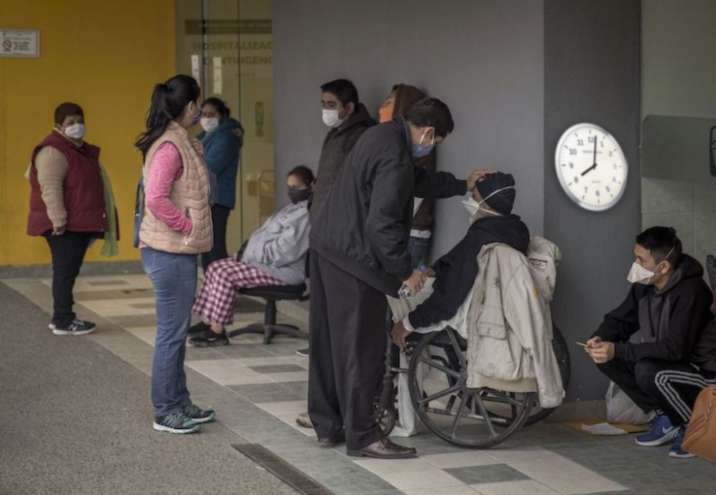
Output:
**8:02**
